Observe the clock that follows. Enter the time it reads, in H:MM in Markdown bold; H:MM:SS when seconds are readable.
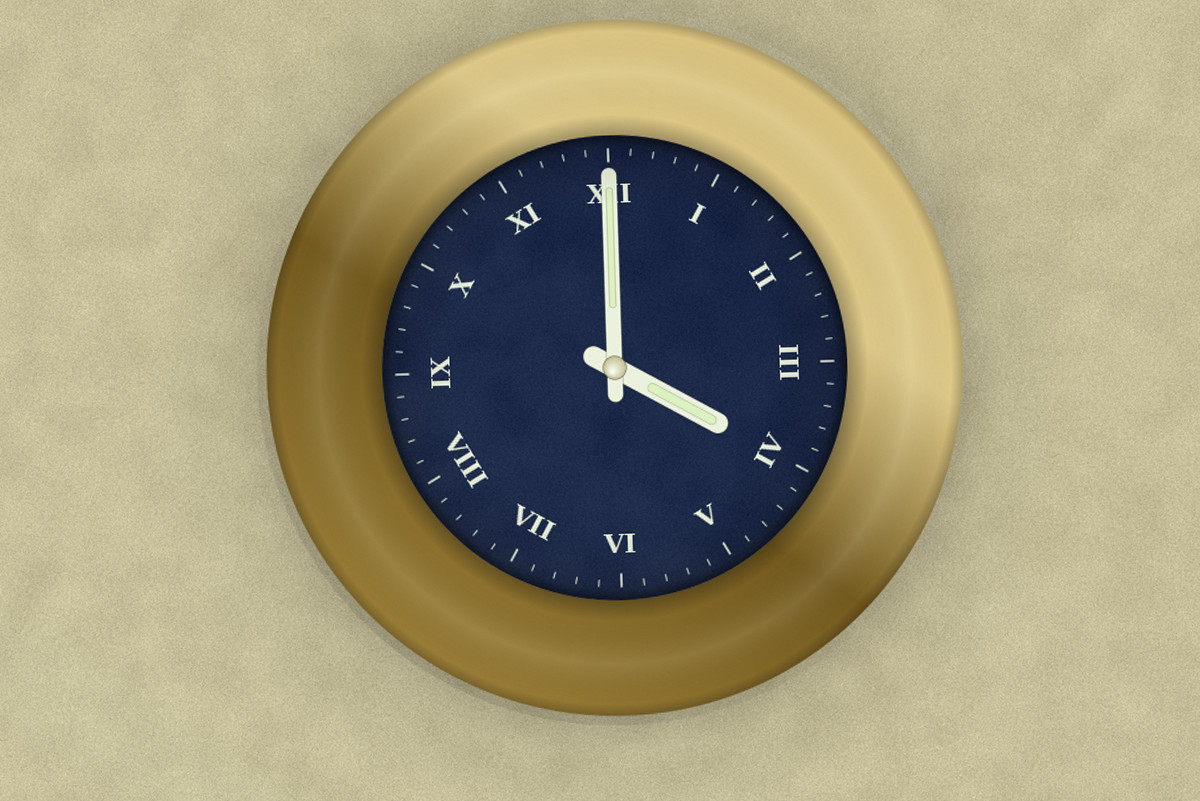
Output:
**4:00**
